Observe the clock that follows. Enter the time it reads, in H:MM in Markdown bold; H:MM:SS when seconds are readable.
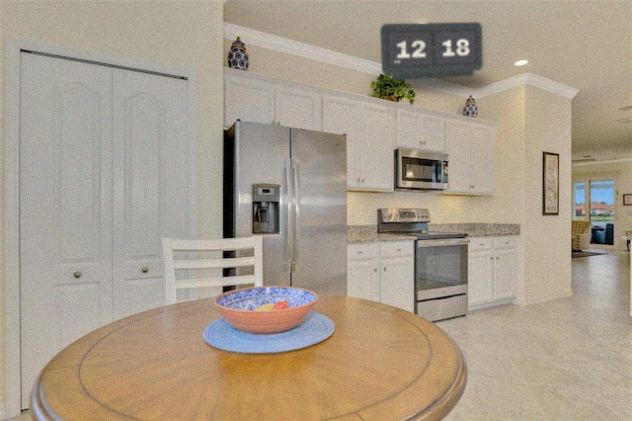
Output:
**12:18**
